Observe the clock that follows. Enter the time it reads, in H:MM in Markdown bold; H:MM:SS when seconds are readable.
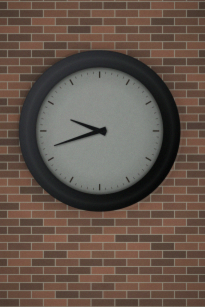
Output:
**9:42**
